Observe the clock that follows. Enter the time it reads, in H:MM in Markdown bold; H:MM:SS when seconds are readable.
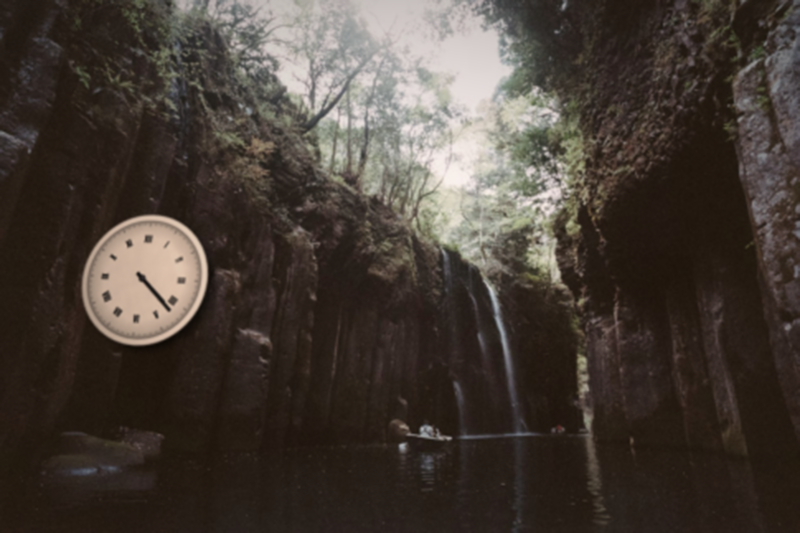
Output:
**4:22**
